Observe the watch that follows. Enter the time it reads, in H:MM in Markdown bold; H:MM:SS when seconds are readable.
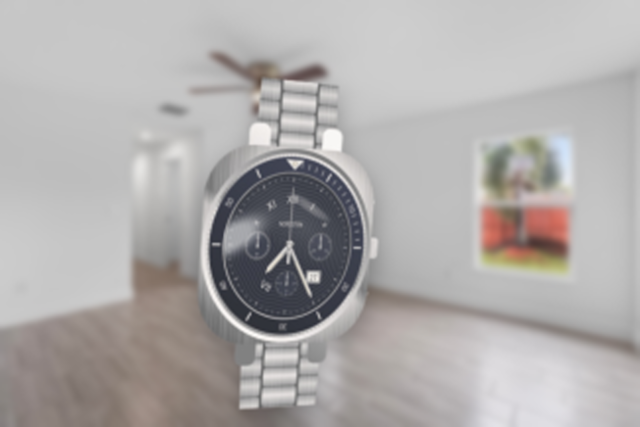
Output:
**7:25**
